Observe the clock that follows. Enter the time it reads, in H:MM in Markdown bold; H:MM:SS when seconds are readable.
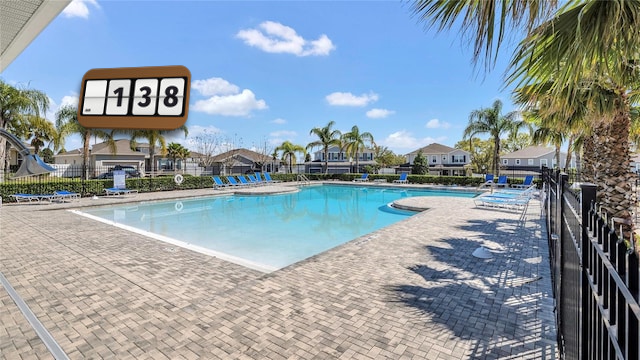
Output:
**1:38**
